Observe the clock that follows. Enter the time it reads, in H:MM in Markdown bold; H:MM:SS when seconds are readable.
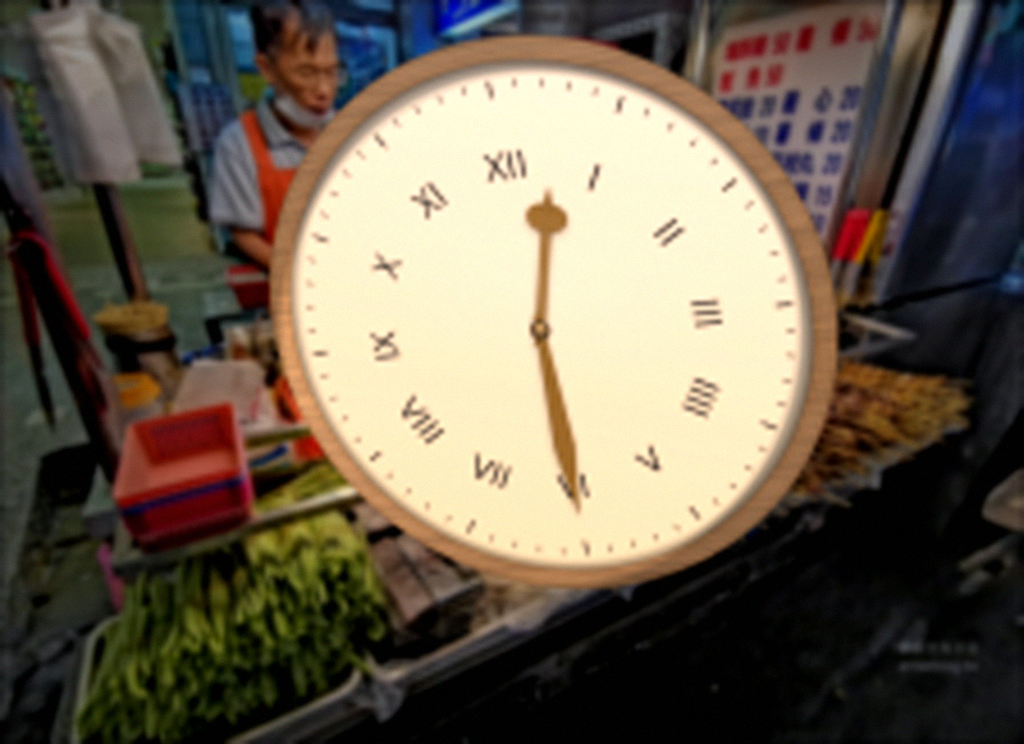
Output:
**12:30**
